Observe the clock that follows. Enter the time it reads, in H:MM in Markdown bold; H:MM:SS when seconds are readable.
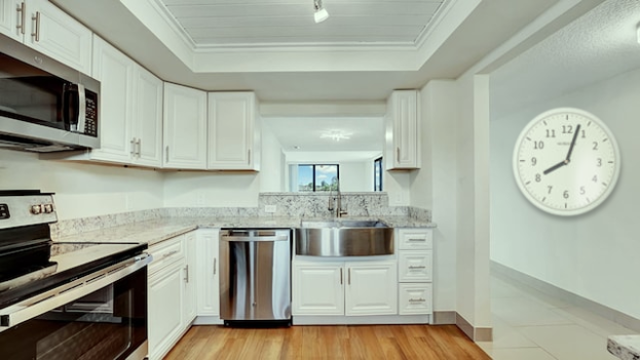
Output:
**8:03**
